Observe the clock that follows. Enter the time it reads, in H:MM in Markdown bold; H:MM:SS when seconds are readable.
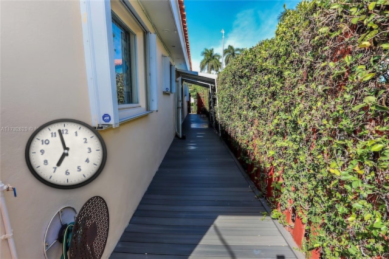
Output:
**6:58**
